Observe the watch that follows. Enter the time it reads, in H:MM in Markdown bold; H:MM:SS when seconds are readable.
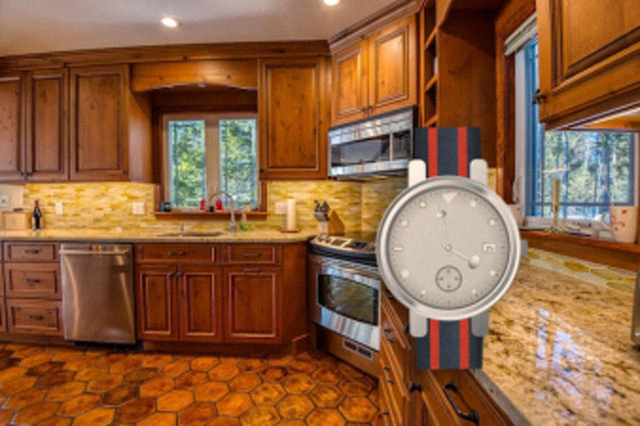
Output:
**3:58**
